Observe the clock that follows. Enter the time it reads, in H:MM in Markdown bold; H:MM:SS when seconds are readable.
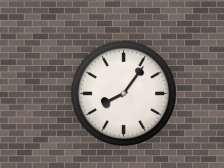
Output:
**8:06**
